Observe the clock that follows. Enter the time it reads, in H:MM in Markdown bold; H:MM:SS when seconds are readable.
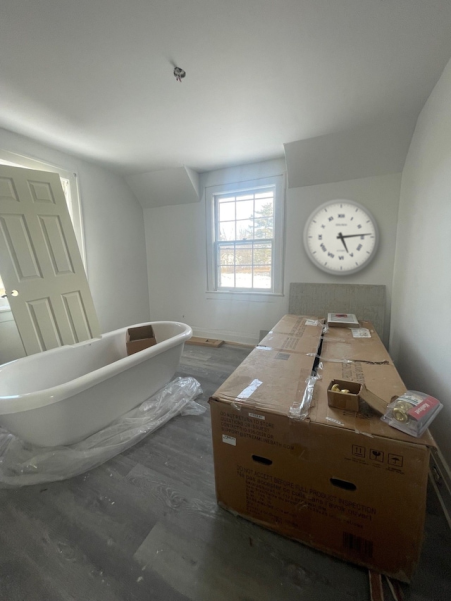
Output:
**5:14**
